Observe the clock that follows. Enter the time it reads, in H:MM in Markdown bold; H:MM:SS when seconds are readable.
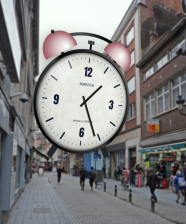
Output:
**1:26**
